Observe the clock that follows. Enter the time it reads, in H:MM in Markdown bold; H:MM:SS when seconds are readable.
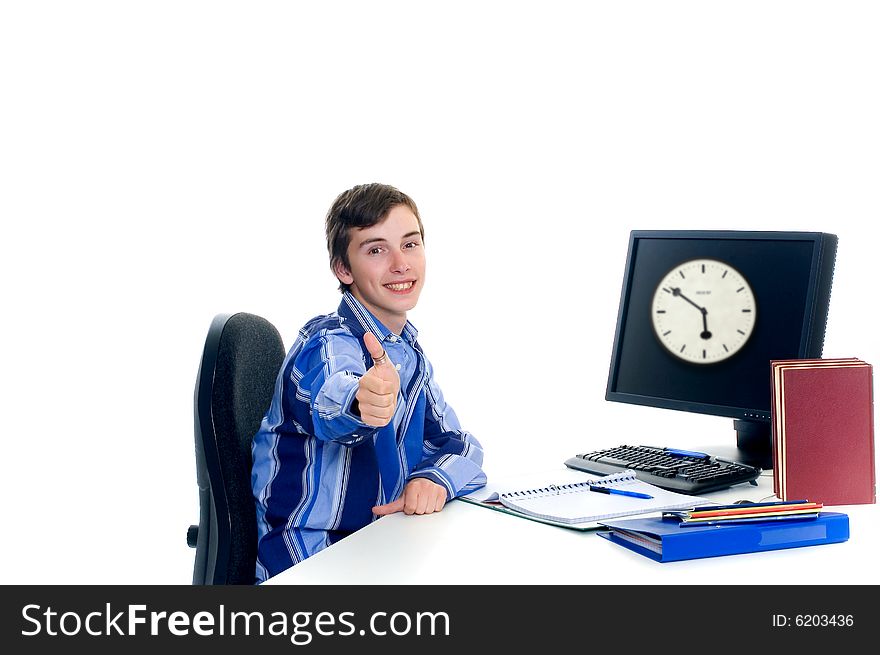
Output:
**5:51**
